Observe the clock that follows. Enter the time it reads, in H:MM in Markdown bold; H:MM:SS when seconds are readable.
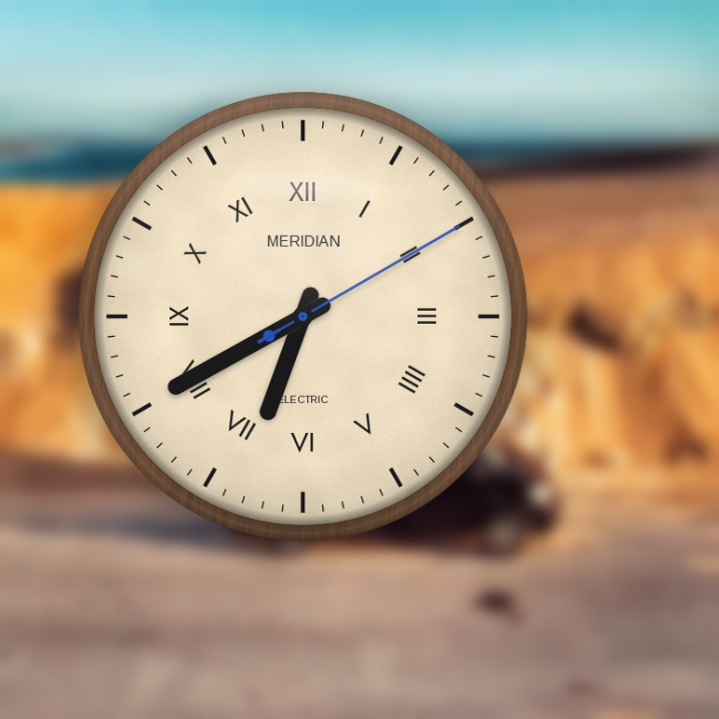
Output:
**6:40:10**
